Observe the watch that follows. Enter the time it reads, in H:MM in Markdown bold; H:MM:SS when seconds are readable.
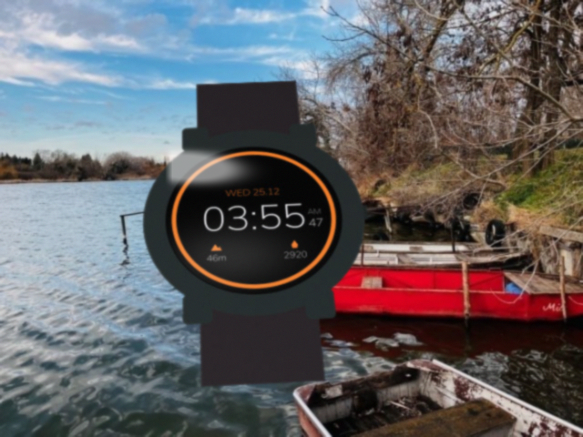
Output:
**3:55:47**
